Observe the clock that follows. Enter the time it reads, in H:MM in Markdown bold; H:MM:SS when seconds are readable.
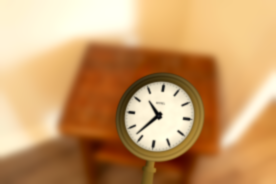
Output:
**10:37**
